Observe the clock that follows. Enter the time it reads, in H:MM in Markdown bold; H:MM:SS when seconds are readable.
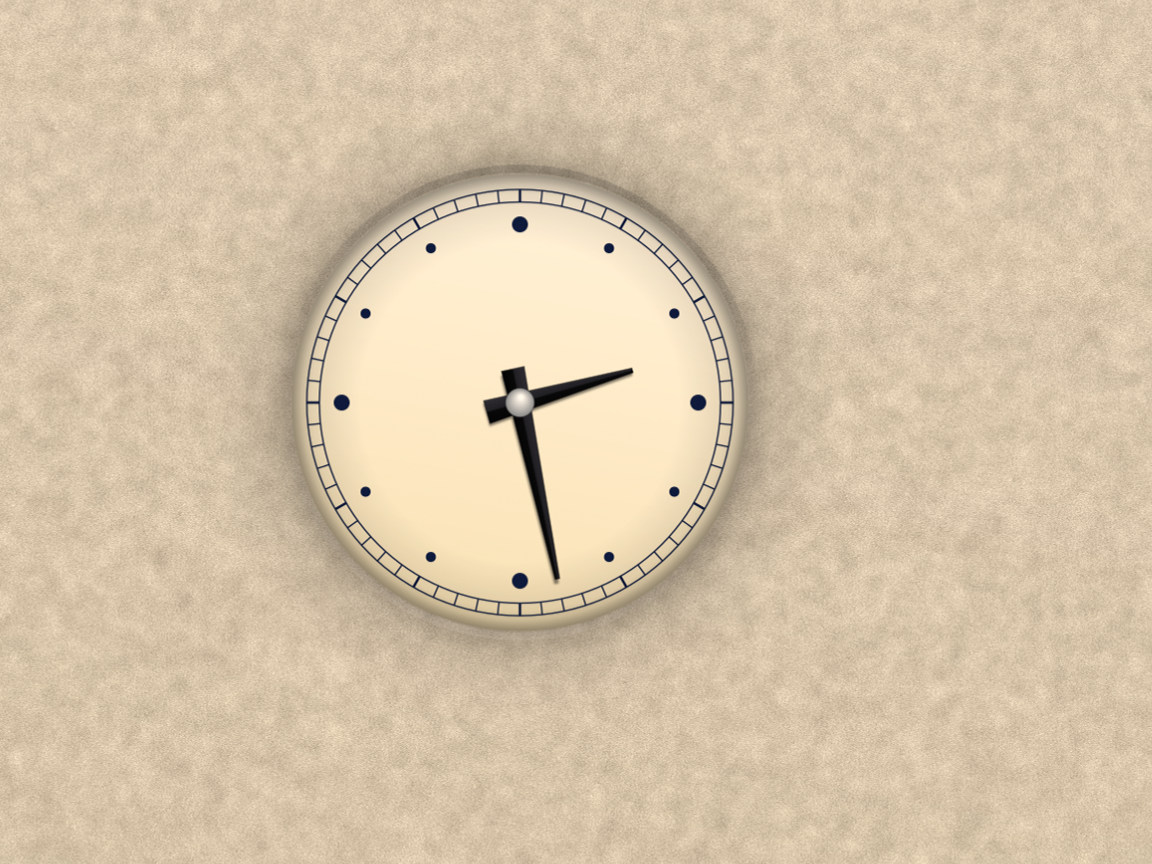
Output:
**2:28**
